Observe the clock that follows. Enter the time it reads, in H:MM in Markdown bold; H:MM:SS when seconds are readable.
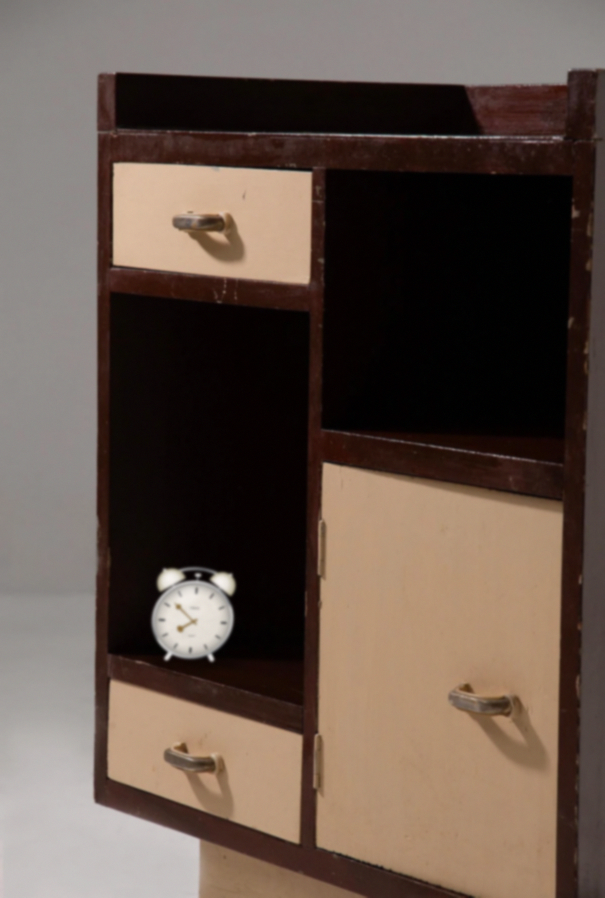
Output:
**7:52**
